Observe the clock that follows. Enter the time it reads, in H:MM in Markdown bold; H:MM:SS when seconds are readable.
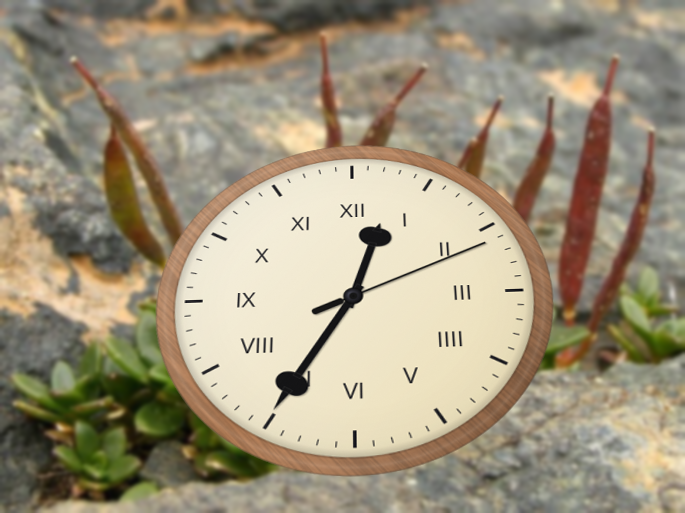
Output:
**12:35:11**
